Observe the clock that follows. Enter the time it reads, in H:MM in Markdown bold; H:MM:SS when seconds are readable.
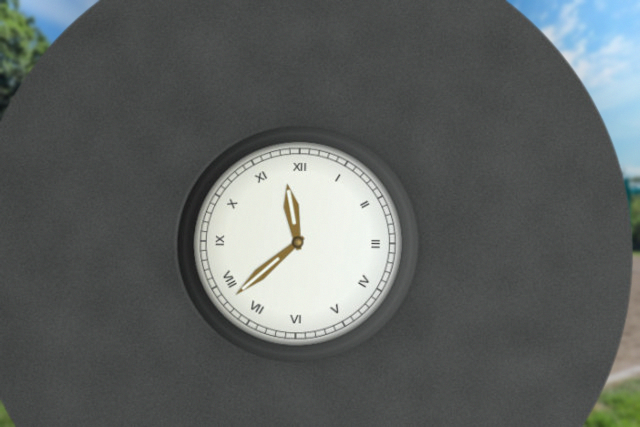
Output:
**11:38**
